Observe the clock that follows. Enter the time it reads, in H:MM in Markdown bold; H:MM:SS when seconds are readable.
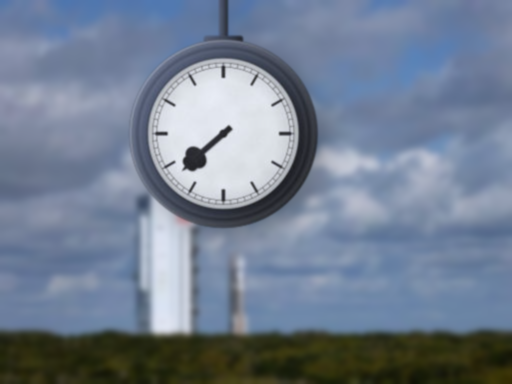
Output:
**7:38**
